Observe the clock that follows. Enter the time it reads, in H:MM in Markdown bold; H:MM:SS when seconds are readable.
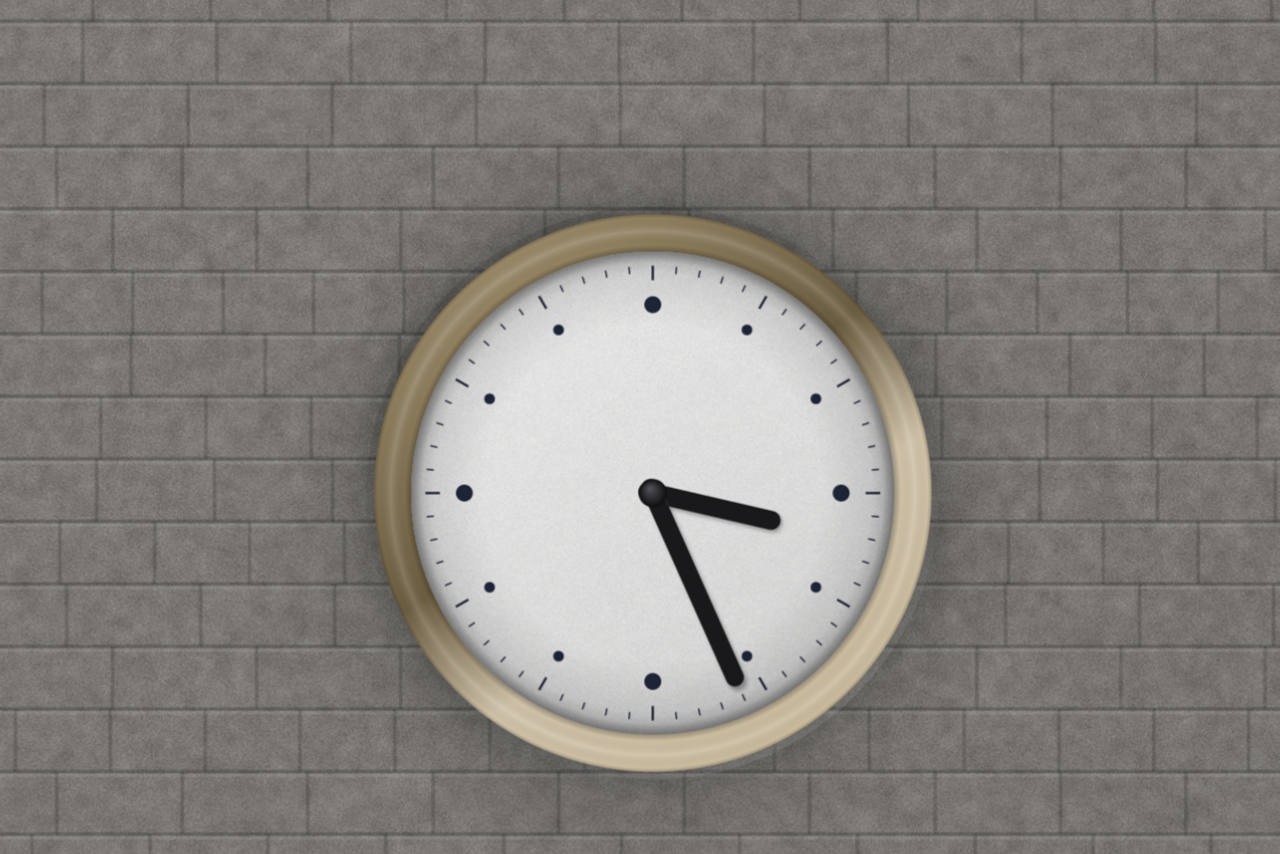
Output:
**3:26**
